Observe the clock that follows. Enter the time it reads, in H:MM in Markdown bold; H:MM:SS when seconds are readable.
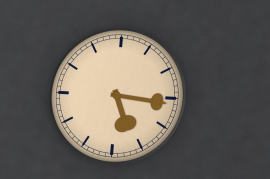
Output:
**5:16**
